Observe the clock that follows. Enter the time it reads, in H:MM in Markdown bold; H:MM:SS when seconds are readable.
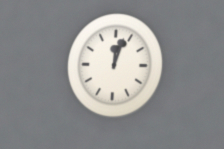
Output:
**12:03**
